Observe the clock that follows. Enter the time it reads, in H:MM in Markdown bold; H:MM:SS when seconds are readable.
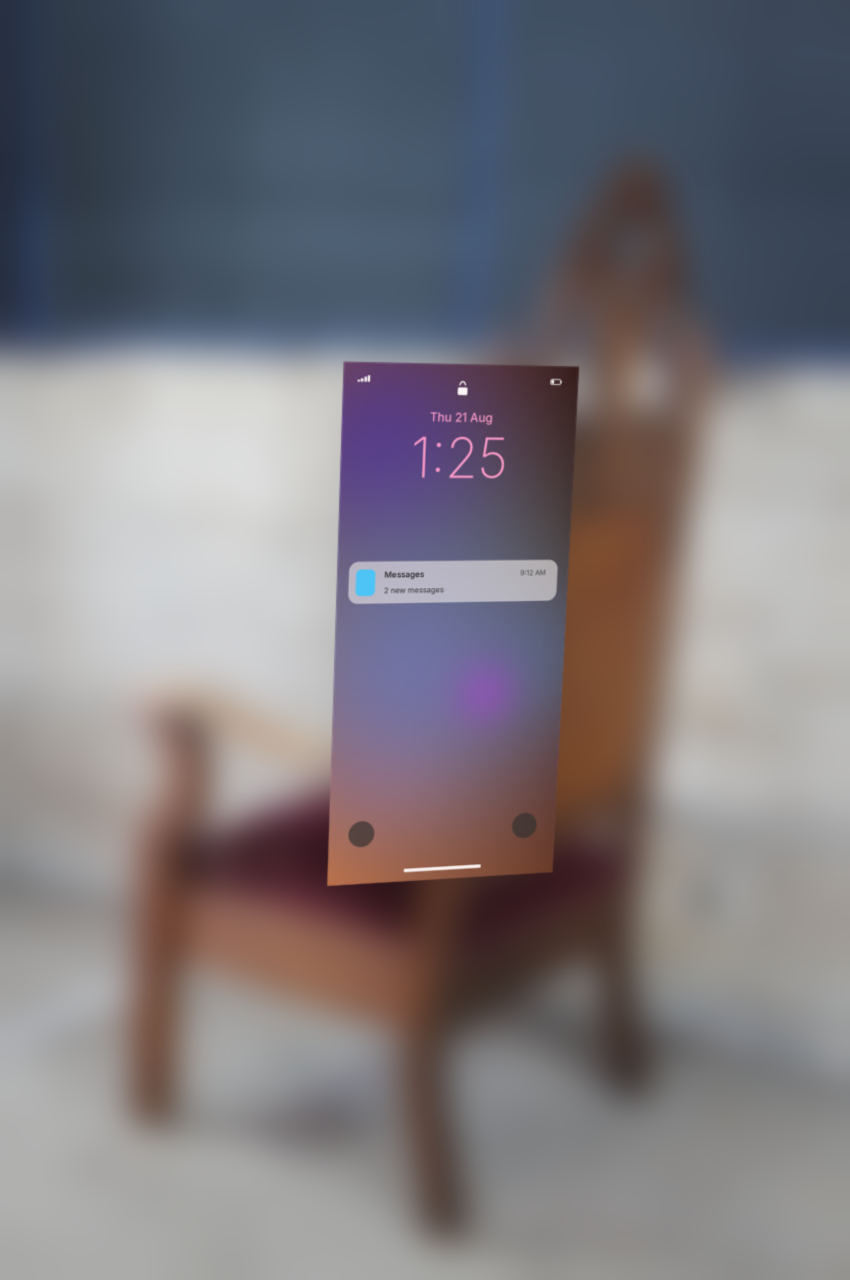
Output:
**1:25**
